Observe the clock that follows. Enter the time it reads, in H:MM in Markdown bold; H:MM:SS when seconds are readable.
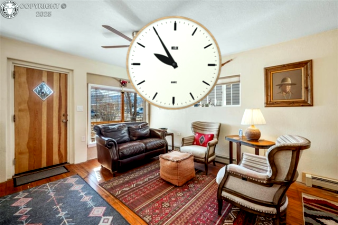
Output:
**9:55**
